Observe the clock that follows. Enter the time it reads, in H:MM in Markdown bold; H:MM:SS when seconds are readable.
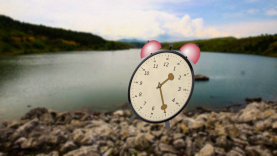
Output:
**1:25**
